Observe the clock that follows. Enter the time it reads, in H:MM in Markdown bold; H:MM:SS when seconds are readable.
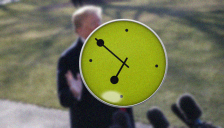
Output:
**6:51**
